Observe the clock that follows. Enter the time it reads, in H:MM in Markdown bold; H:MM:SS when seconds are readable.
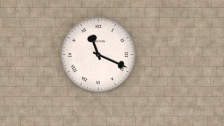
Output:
**11:19**
